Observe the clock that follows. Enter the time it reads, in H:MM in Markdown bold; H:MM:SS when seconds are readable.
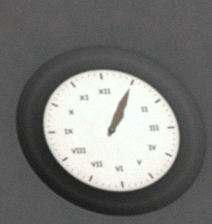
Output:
**1:05**
